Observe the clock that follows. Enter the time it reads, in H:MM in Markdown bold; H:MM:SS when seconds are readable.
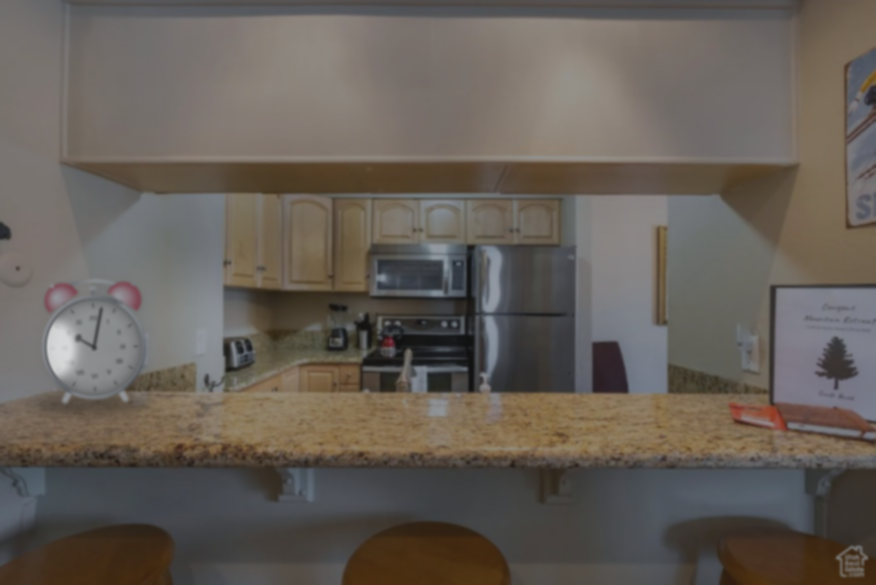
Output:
**10:02**
